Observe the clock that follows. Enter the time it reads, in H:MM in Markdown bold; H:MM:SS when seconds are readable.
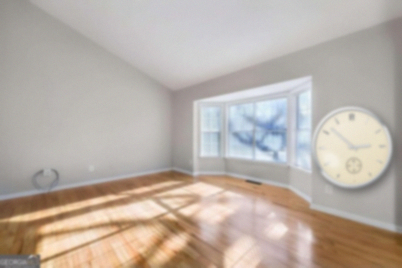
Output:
**2:52**
